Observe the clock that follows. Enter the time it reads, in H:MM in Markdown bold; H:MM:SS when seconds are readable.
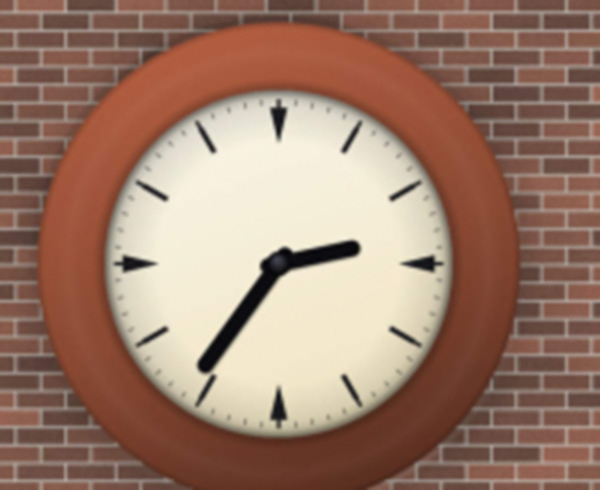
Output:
**2:36**
